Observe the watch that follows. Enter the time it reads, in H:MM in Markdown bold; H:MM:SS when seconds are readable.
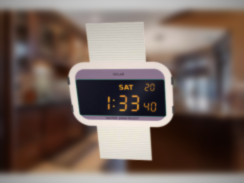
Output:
**1:33:40**
